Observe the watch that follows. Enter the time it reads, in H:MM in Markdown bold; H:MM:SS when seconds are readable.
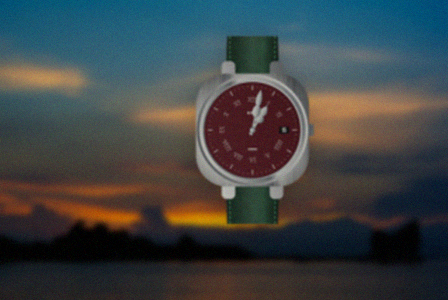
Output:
**1:02**
